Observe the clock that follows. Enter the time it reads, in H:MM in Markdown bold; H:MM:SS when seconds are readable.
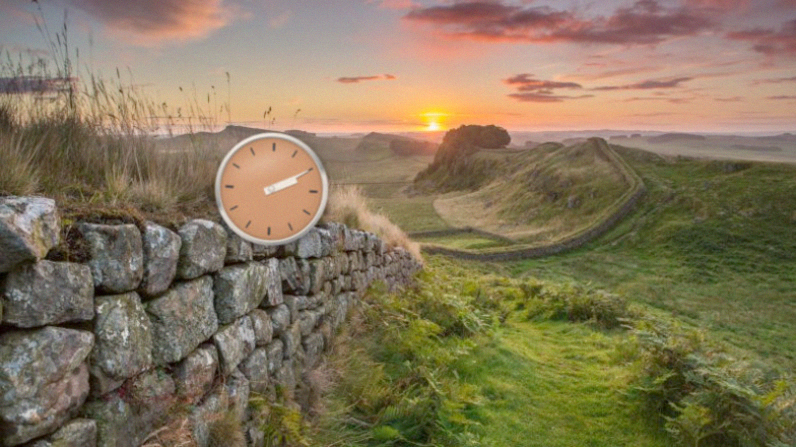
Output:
**2:10**
